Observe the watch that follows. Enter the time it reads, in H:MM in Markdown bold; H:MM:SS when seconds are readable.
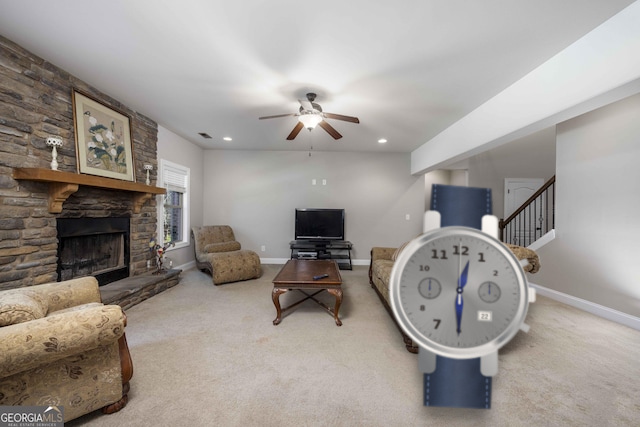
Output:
**12:30**
